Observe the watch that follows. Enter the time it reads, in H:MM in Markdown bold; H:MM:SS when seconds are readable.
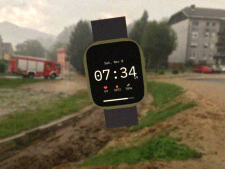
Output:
**7:34**
